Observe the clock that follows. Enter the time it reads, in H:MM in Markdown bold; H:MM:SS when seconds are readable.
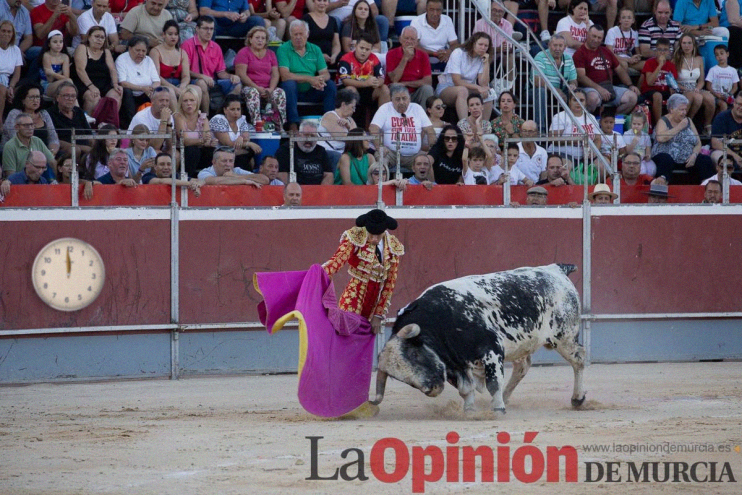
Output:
**11:59**
